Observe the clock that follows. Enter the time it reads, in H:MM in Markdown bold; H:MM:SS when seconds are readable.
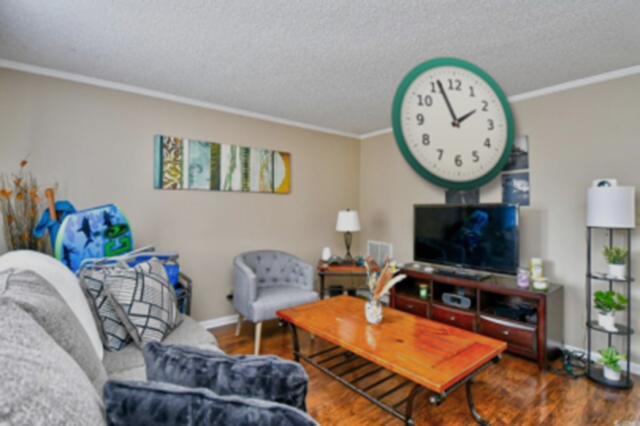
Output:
**1:56**
